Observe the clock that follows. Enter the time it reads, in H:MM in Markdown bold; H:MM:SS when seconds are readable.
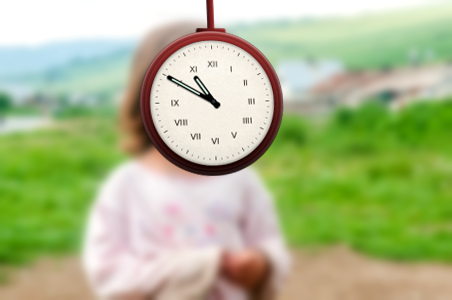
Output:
**10:50**
